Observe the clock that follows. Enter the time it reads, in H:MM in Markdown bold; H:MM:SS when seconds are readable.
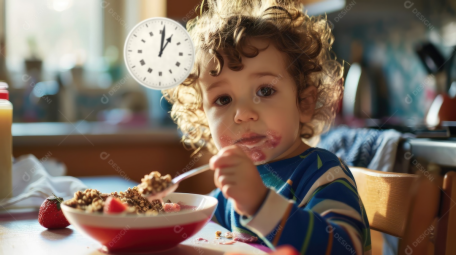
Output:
**1:01**
